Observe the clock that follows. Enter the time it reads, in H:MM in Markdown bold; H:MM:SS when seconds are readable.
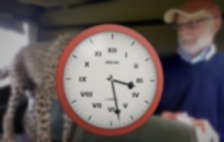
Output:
**3:28**
